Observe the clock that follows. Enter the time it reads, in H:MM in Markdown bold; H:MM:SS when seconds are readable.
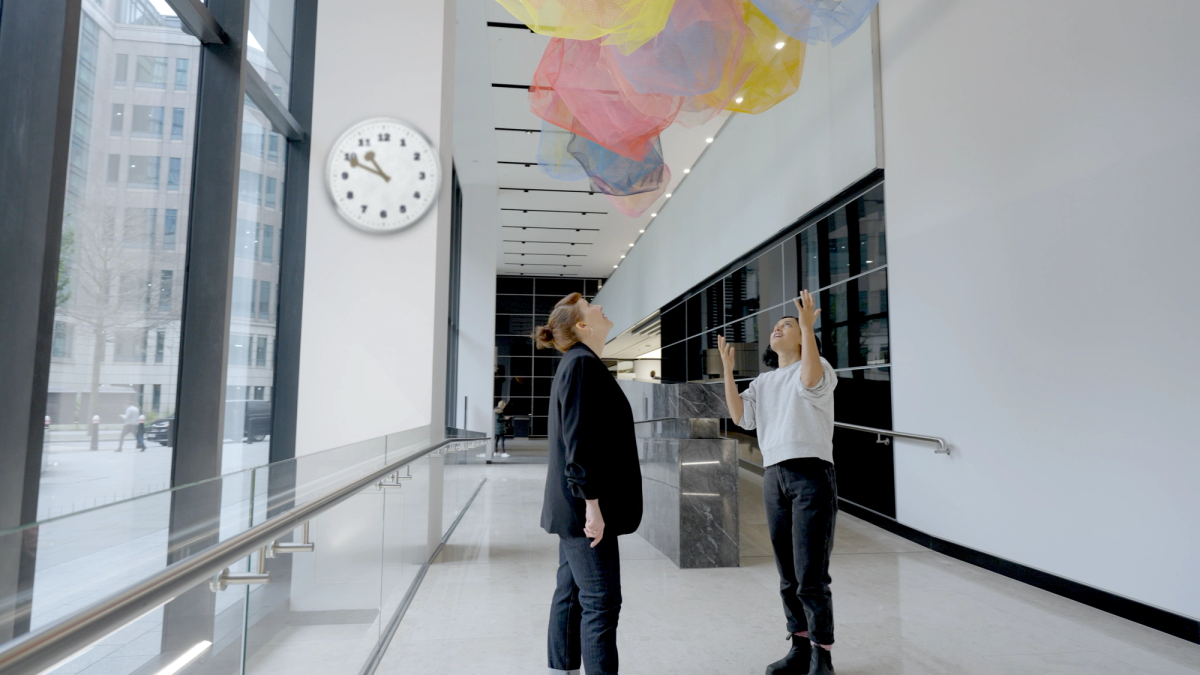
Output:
**10:49**
